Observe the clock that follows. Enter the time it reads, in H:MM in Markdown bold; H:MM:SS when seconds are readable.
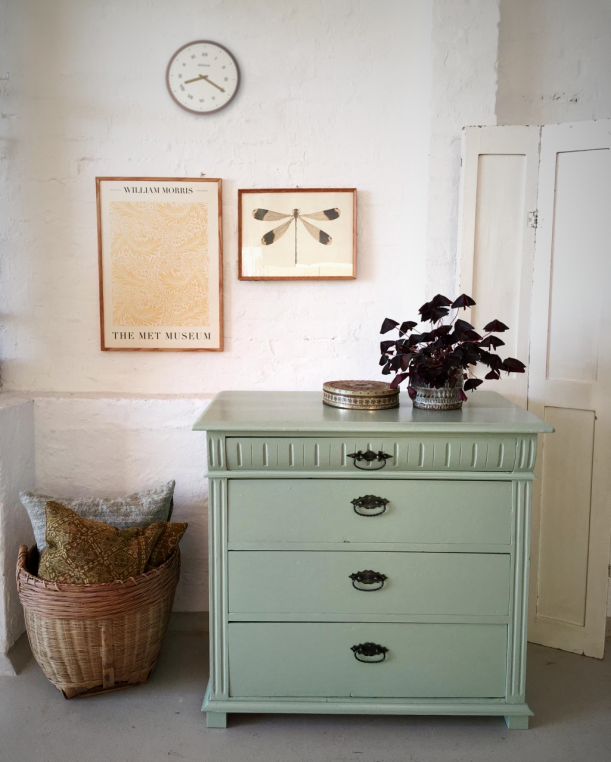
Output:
**8:20**
